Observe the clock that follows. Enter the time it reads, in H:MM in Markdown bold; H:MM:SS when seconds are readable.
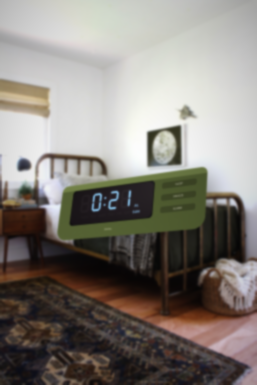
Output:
**0:21**
